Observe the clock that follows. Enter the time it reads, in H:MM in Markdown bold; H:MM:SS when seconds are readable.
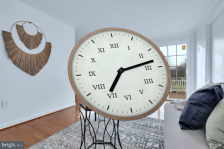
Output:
**7:13**
